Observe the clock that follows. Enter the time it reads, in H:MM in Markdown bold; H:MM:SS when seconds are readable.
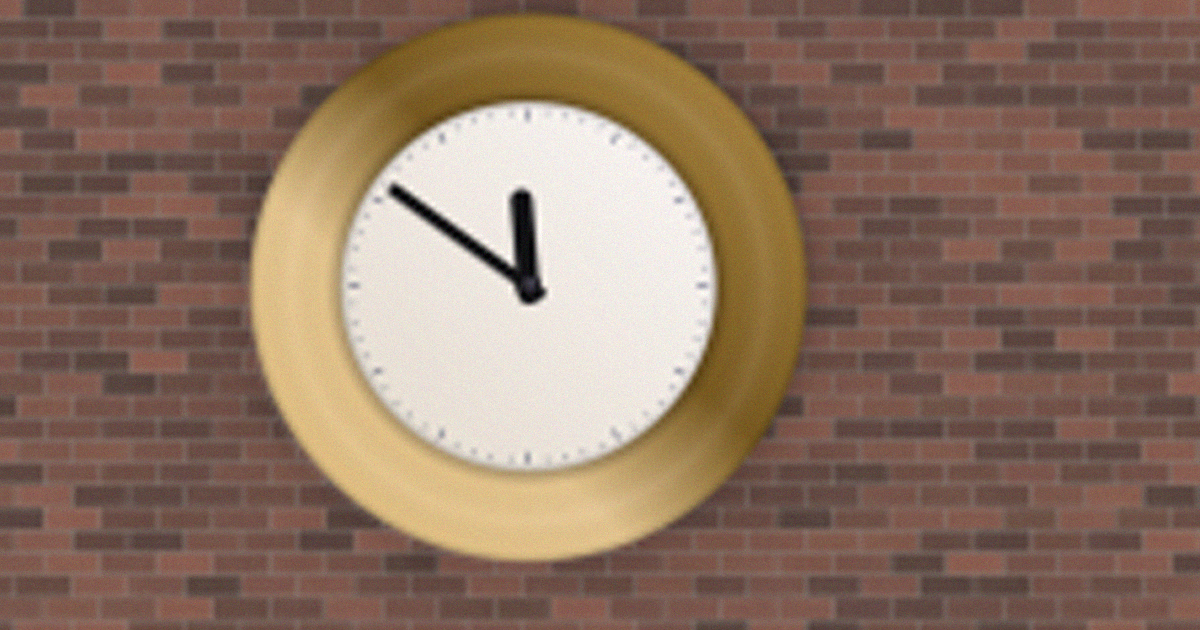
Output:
**11:51**
